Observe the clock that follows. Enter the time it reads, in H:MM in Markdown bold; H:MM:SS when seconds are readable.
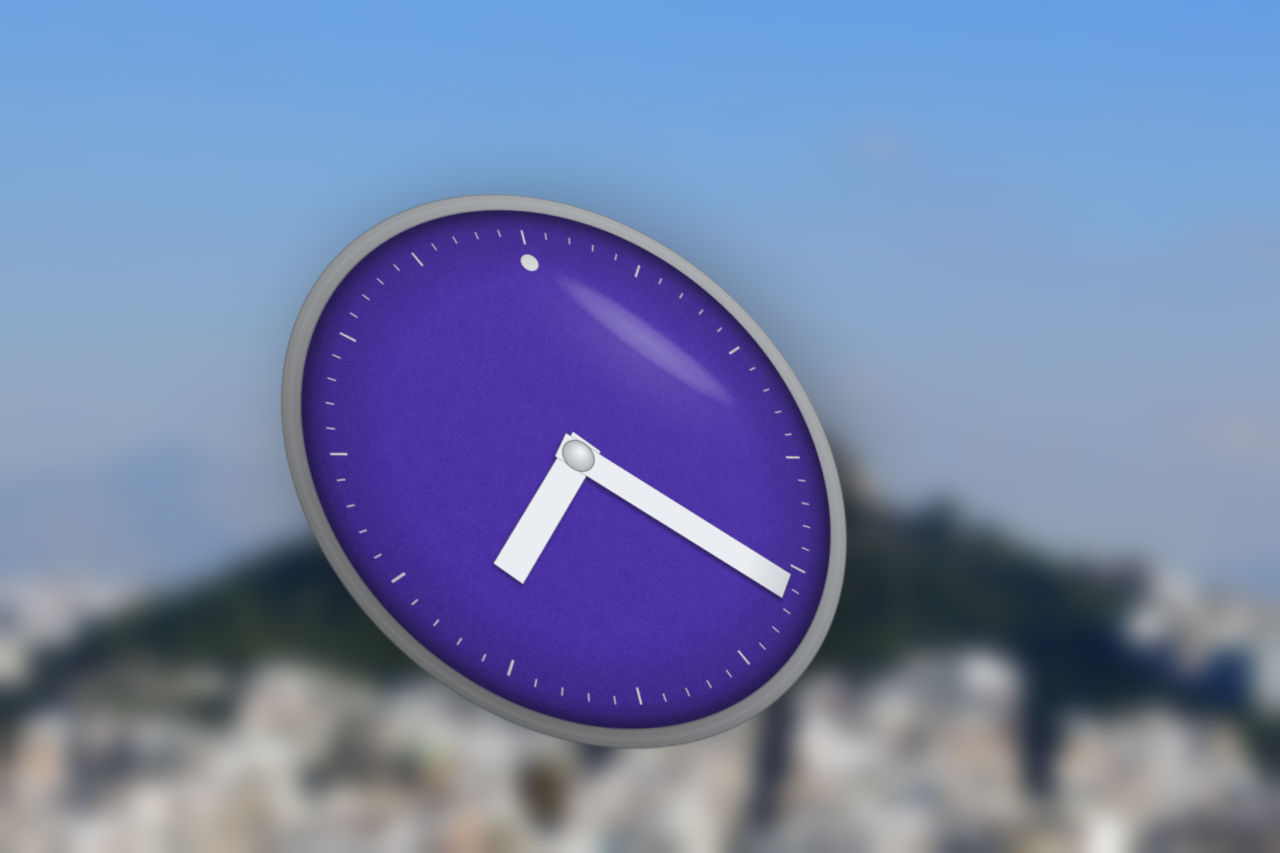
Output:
**7:21**
